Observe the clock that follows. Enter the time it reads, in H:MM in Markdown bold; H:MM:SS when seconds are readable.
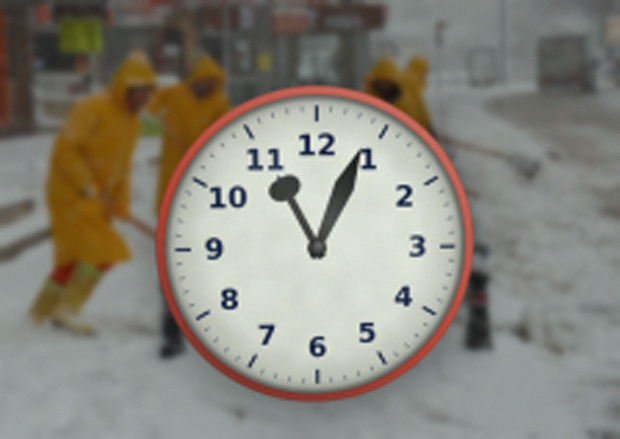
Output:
**11:04**
